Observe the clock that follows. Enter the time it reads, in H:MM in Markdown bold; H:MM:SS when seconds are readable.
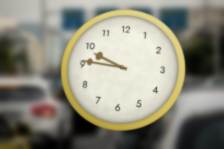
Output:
**9:46**
